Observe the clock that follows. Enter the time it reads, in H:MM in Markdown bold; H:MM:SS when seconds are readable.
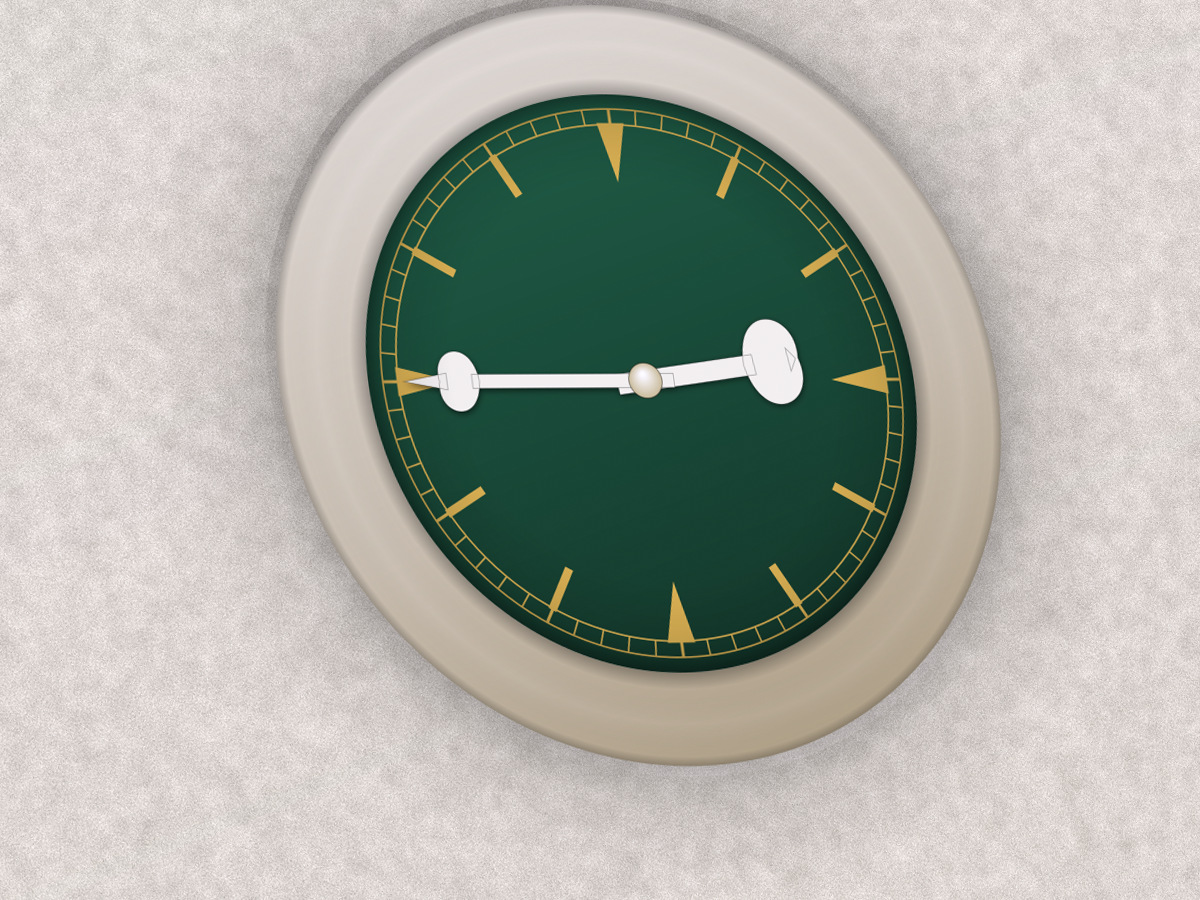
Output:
**2:45**
